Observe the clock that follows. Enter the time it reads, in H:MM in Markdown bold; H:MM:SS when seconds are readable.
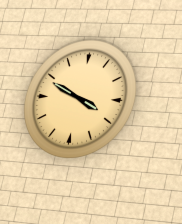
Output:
**3:49**
